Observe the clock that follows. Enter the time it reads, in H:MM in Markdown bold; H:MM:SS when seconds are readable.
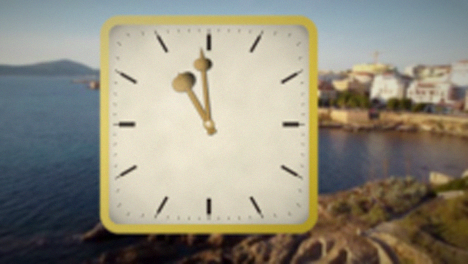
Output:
**10:59**
